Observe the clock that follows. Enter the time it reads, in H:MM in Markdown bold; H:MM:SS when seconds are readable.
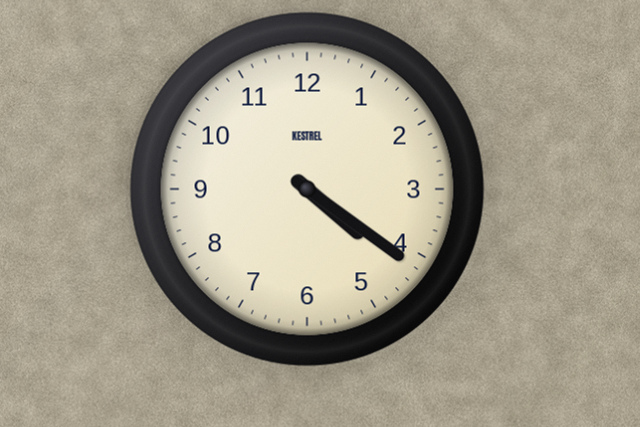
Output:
**4:21**
